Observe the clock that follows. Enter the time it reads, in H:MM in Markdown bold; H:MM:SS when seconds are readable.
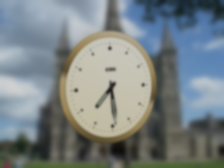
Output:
**7:29**
